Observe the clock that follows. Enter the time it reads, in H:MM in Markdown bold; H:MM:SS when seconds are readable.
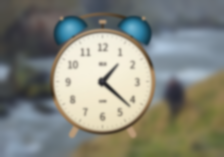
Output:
**1:22**
